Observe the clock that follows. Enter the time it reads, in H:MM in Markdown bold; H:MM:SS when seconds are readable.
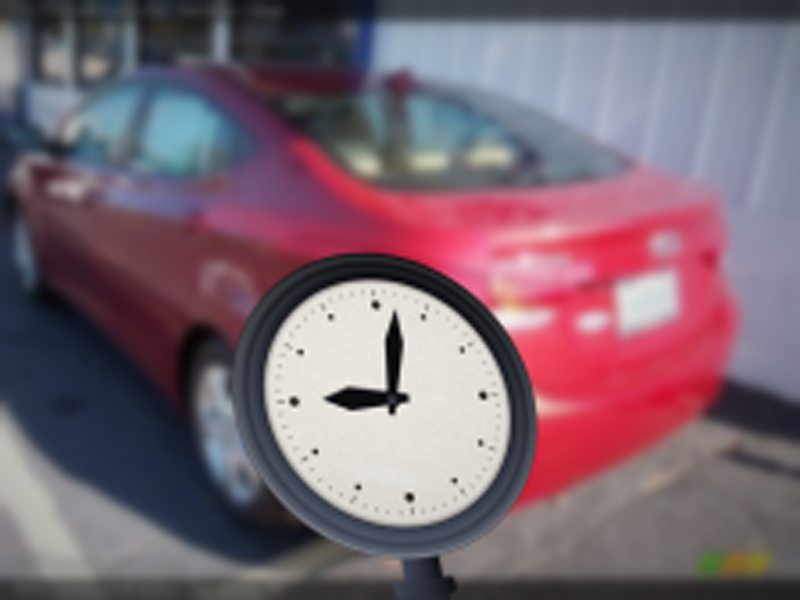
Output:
**9:02**
